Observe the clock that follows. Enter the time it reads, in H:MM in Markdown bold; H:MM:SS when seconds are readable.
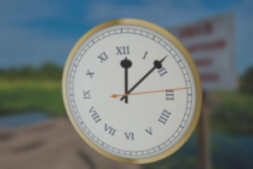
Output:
**12:08:14**
